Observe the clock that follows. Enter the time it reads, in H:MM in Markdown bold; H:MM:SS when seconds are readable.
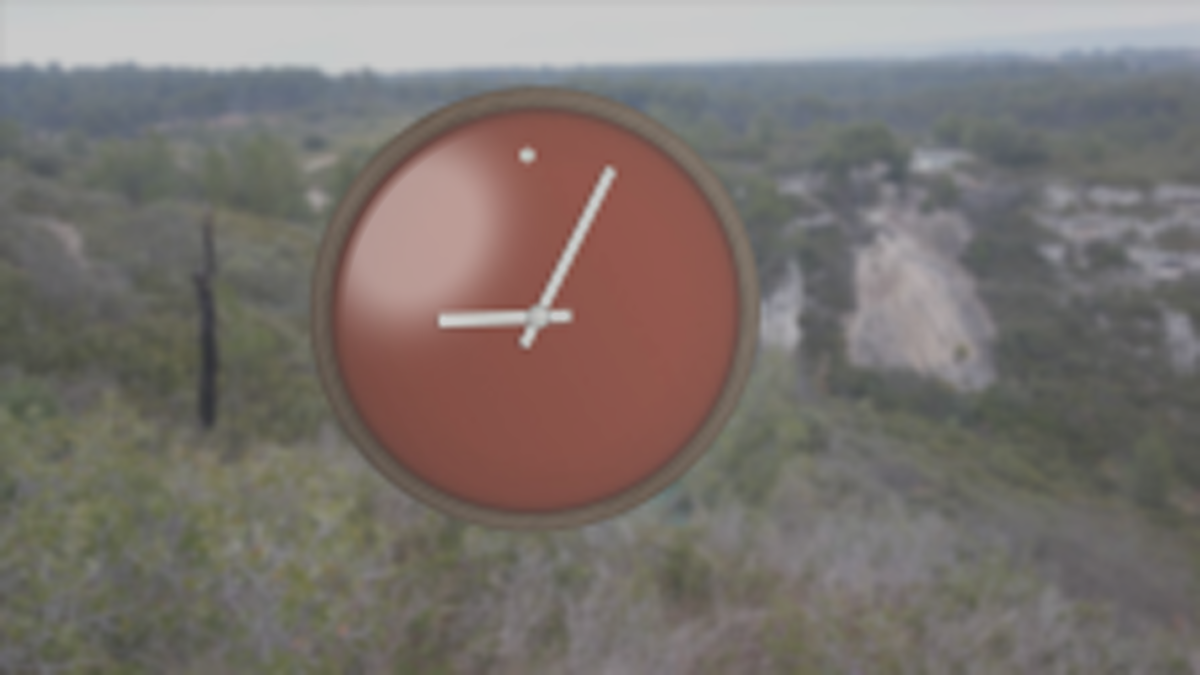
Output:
**9:05**
